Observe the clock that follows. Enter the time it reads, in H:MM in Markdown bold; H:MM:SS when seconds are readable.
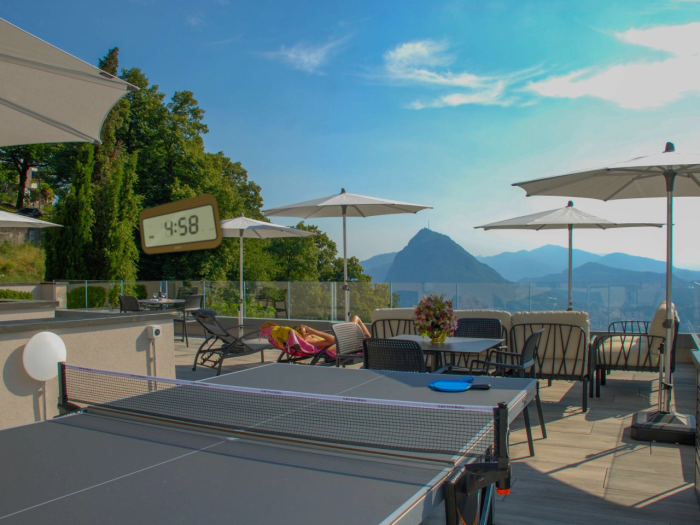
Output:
**4:58**
